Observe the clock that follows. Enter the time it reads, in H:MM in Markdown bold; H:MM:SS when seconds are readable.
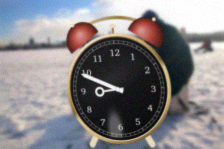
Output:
**8:49**
